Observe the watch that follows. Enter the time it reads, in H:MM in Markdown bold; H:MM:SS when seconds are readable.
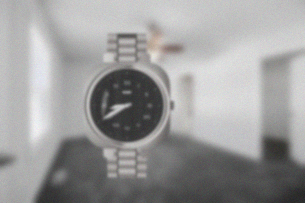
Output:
**8:40**
